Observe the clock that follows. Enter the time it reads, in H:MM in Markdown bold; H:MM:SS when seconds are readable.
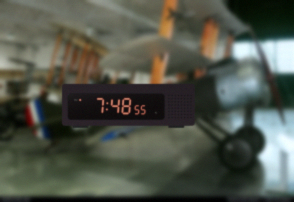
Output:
**7:48:55**
